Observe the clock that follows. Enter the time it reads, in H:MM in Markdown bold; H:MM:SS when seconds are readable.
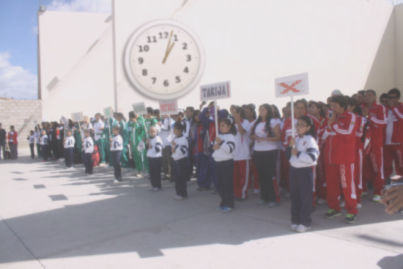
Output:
**1:03**
